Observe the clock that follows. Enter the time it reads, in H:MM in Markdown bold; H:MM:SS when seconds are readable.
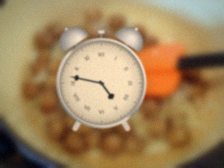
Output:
**4:47**
